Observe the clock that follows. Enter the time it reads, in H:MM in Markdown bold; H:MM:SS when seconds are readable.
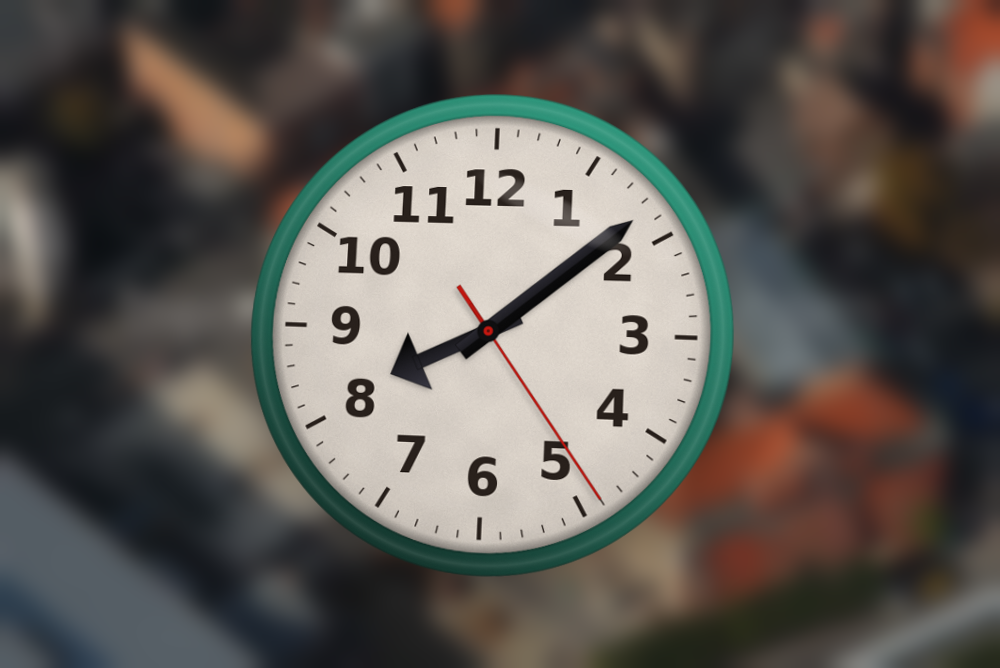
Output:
**8:08:24**
